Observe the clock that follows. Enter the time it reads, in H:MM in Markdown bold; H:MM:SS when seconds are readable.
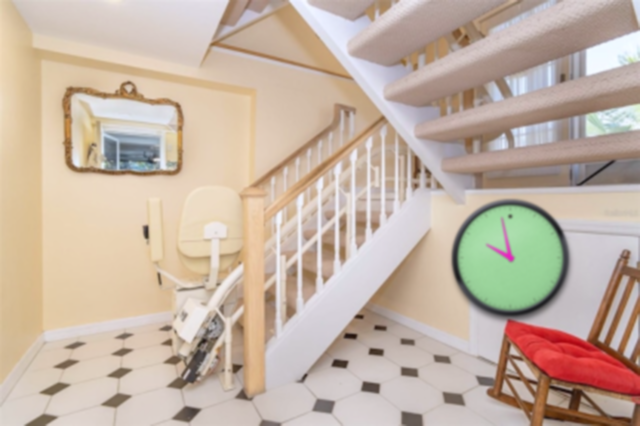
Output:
**9:58**
